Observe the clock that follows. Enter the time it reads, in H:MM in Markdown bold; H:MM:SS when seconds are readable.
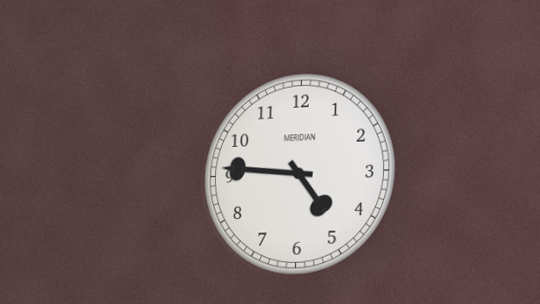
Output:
**4:46**
